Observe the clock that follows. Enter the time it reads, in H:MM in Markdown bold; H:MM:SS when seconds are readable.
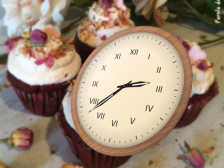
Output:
**2:38**
